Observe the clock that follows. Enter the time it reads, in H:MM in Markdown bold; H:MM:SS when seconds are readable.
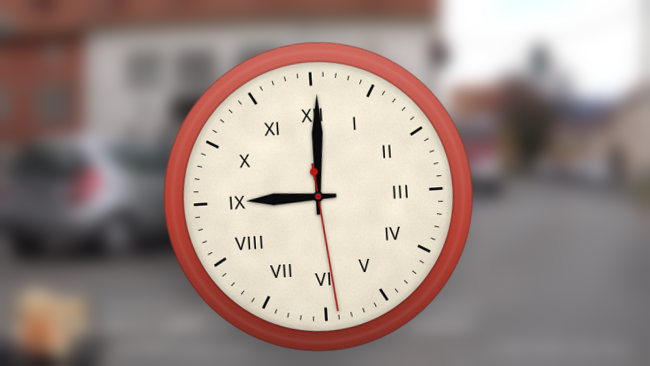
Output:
**9:00:29**
